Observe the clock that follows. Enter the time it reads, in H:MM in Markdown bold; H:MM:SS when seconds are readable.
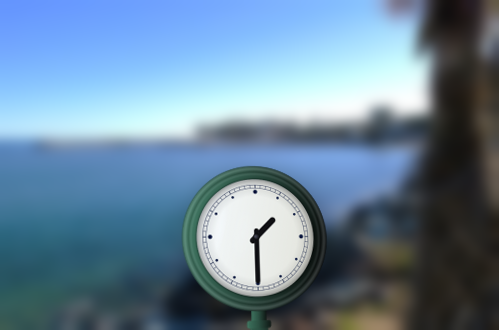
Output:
**1:30**
